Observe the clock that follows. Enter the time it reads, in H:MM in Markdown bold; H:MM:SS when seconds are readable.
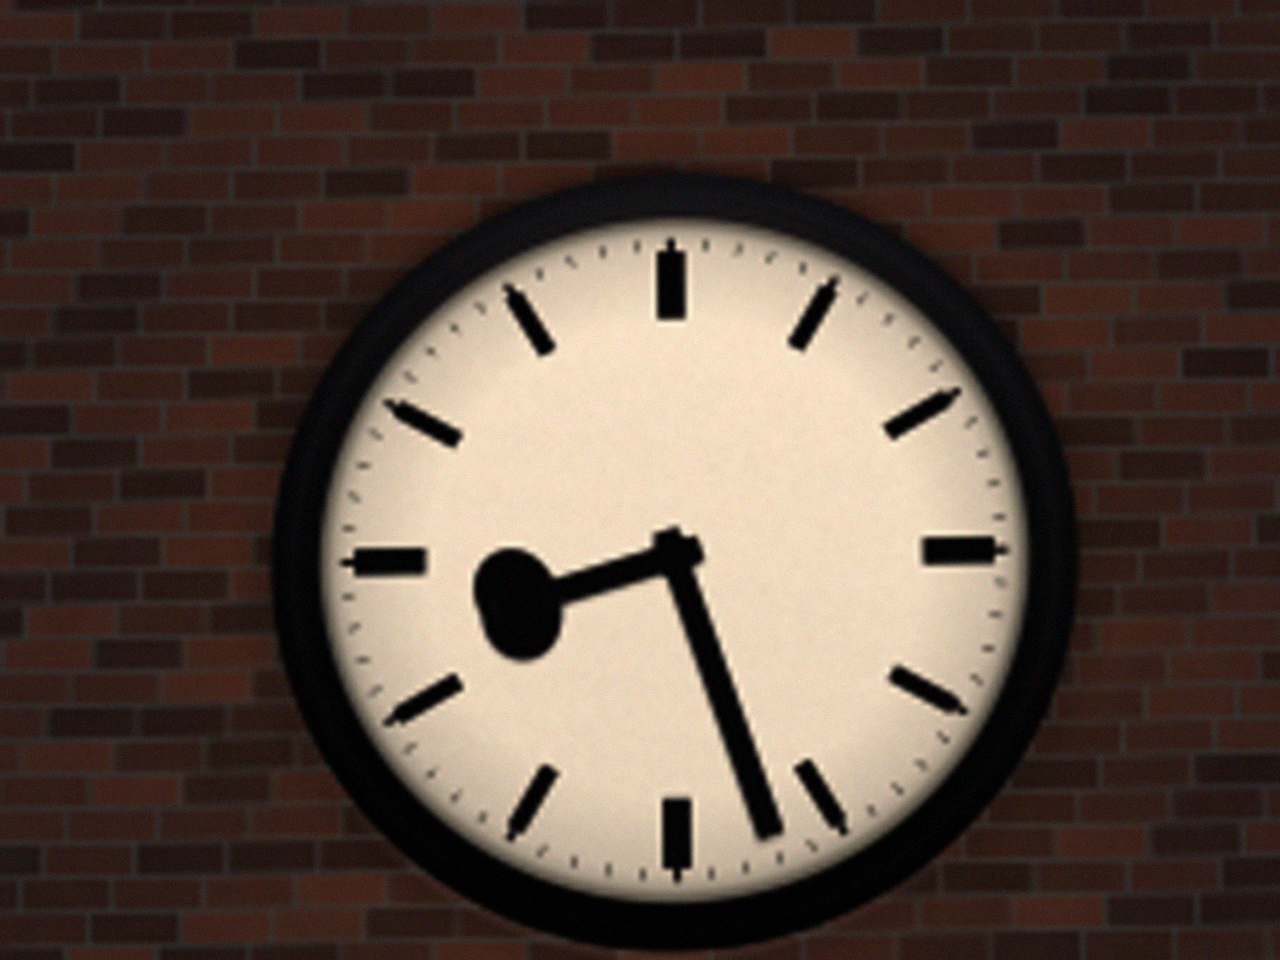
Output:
**8:27**
